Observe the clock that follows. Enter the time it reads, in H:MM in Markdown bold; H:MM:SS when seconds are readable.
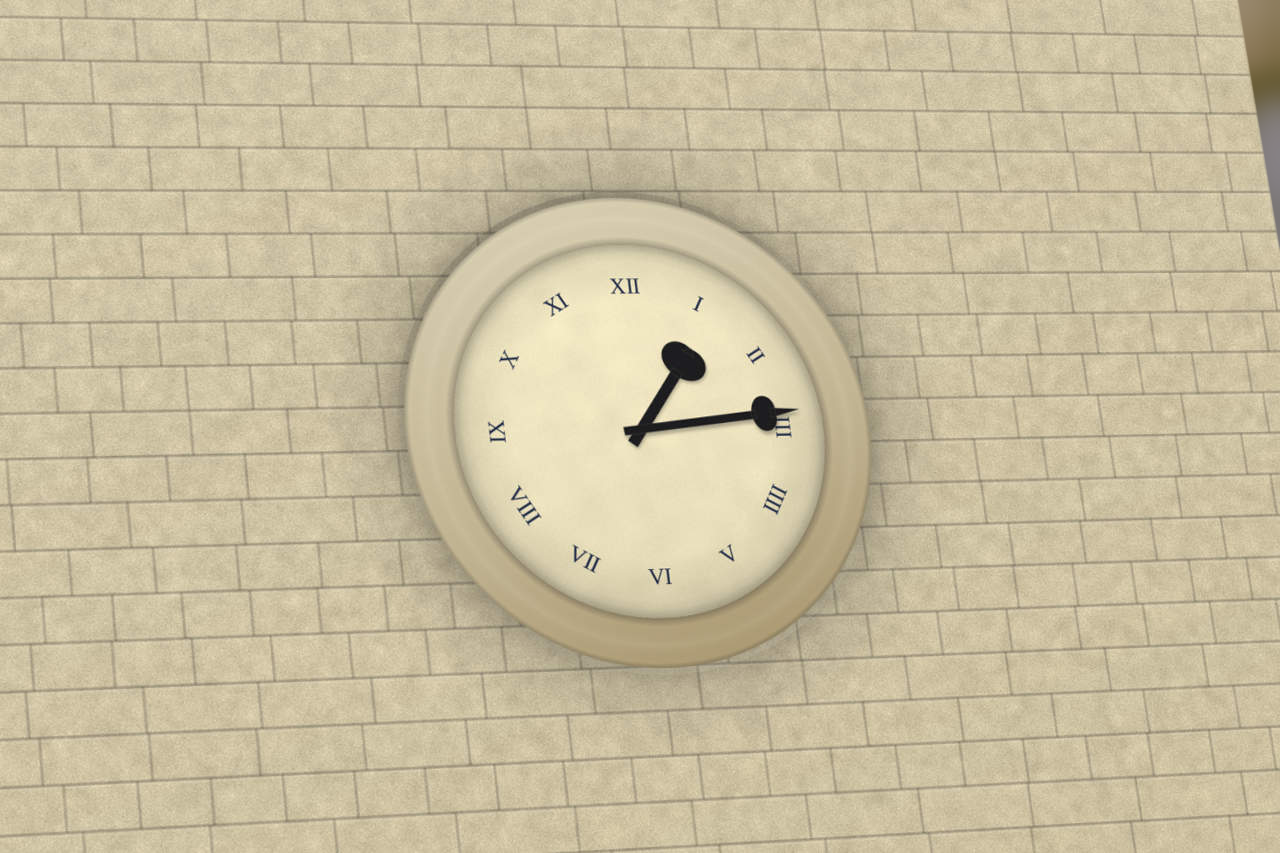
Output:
**1:14**
